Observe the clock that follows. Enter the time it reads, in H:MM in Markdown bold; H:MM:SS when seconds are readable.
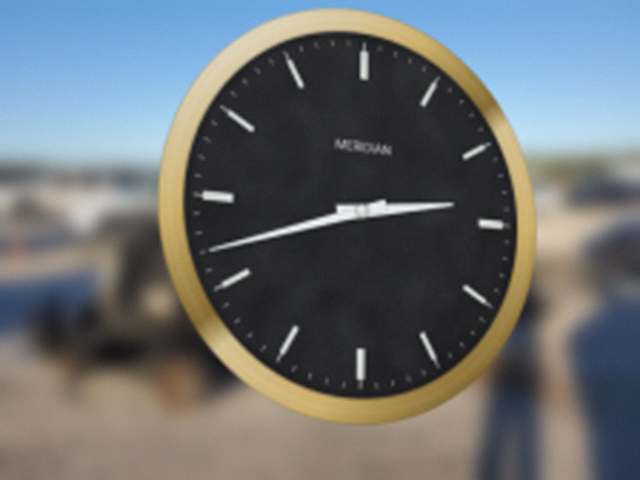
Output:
**2:42**
